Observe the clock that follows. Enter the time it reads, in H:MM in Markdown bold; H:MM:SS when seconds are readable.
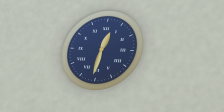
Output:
**12:31**
